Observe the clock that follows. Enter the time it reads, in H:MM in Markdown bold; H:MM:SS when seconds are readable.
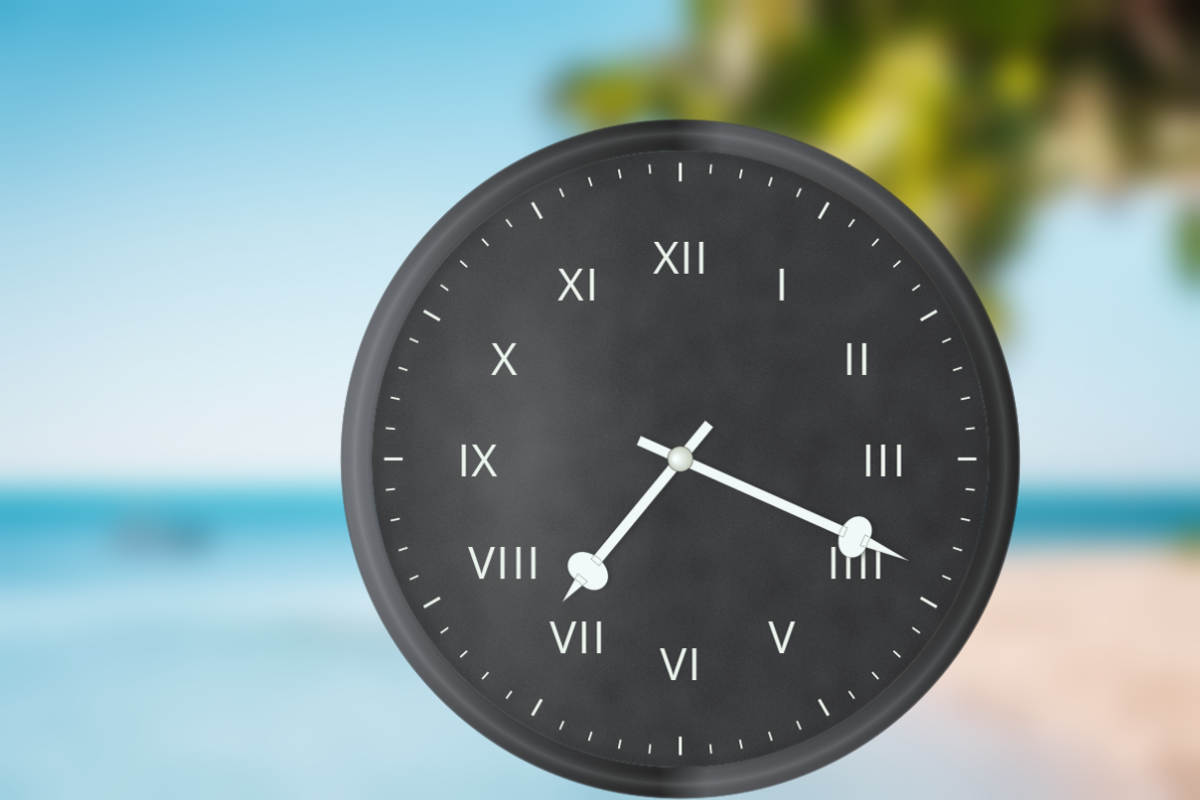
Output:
**7:19**
